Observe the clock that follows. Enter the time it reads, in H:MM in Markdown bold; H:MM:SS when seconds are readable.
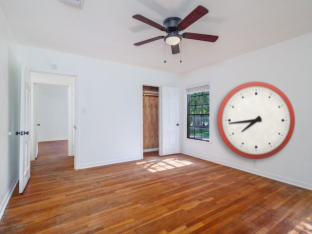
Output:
**7:44**
